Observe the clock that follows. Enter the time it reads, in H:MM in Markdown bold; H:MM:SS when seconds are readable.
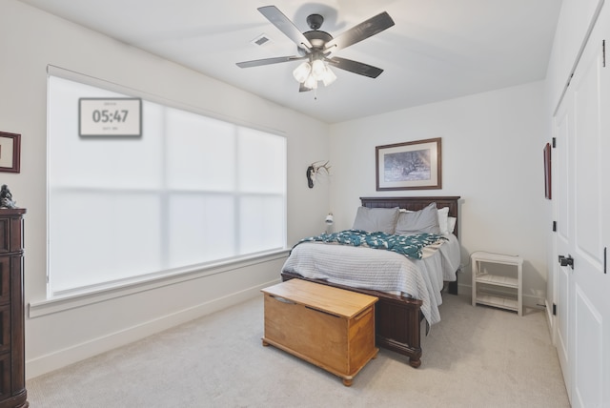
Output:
**5:47**
